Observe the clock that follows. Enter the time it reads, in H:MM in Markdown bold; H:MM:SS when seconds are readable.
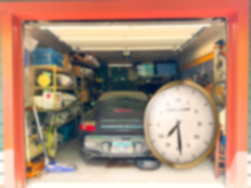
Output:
**7:29**
